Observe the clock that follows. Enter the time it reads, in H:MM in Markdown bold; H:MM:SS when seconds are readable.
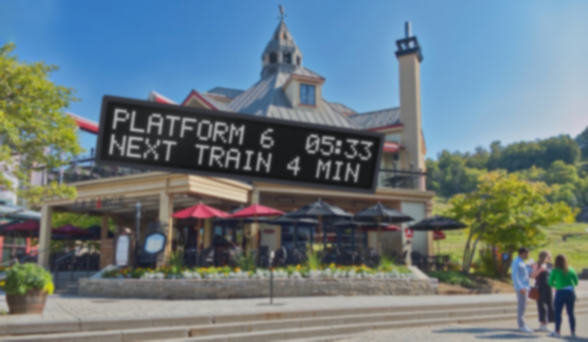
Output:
**5:33**
